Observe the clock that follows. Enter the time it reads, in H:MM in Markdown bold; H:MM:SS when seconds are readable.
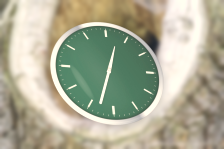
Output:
**12:33**
